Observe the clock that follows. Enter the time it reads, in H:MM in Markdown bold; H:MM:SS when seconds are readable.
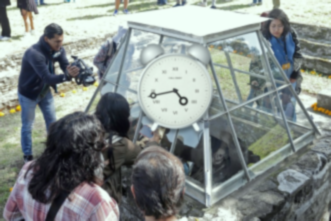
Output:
**4:43**
